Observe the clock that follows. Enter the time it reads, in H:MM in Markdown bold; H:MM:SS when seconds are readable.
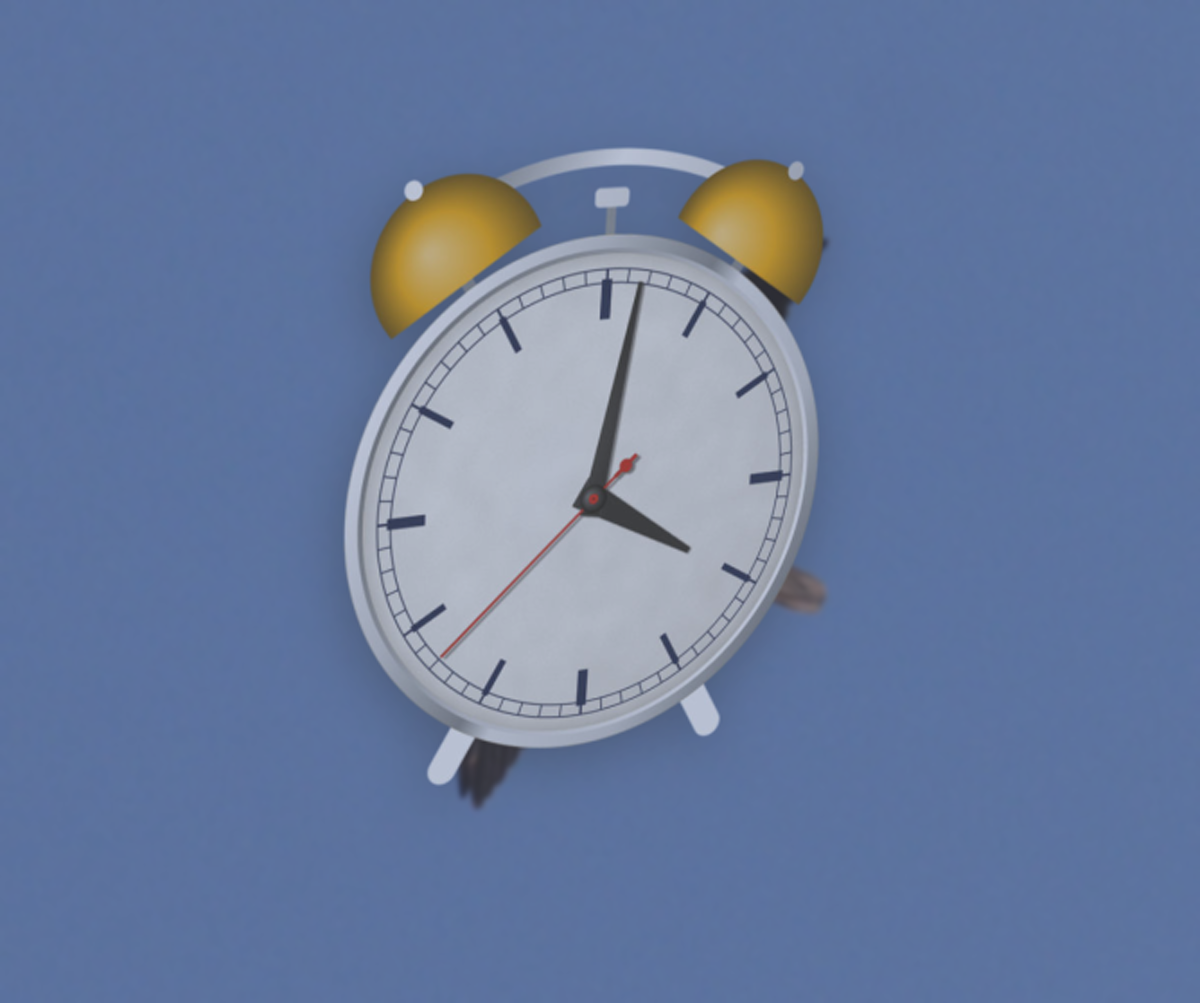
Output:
**4:01:38**
